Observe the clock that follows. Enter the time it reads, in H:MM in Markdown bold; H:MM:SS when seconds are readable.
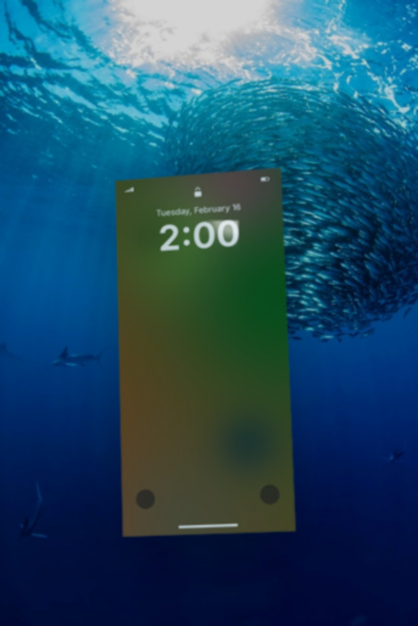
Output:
**2:00**
